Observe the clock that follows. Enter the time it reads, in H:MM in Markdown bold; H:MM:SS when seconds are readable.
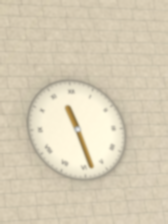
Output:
**11:28**
